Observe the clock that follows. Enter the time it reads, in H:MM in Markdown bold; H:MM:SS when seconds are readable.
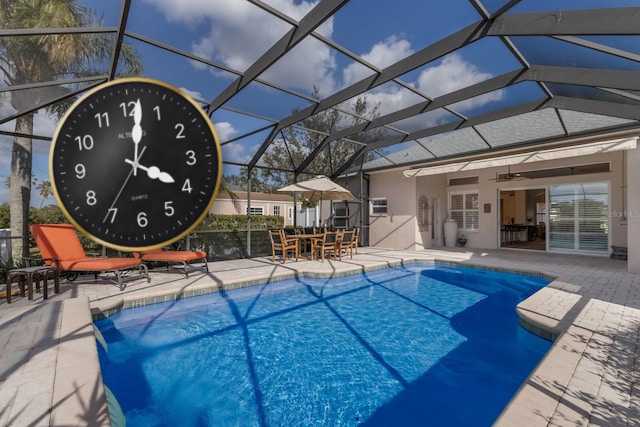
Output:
**4:01:36**
